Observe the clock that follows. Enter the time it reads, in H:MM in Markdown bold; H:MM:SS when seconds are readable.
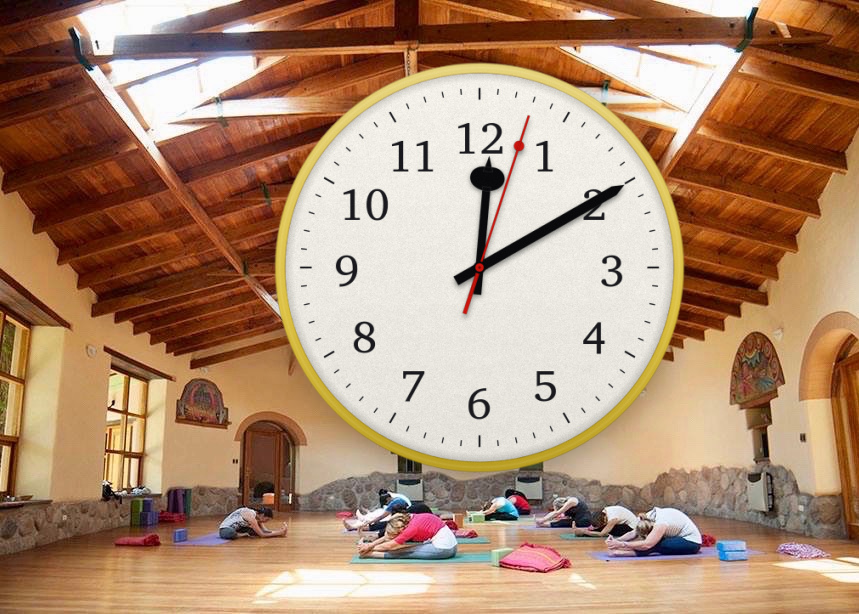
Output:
**12:10:03**
